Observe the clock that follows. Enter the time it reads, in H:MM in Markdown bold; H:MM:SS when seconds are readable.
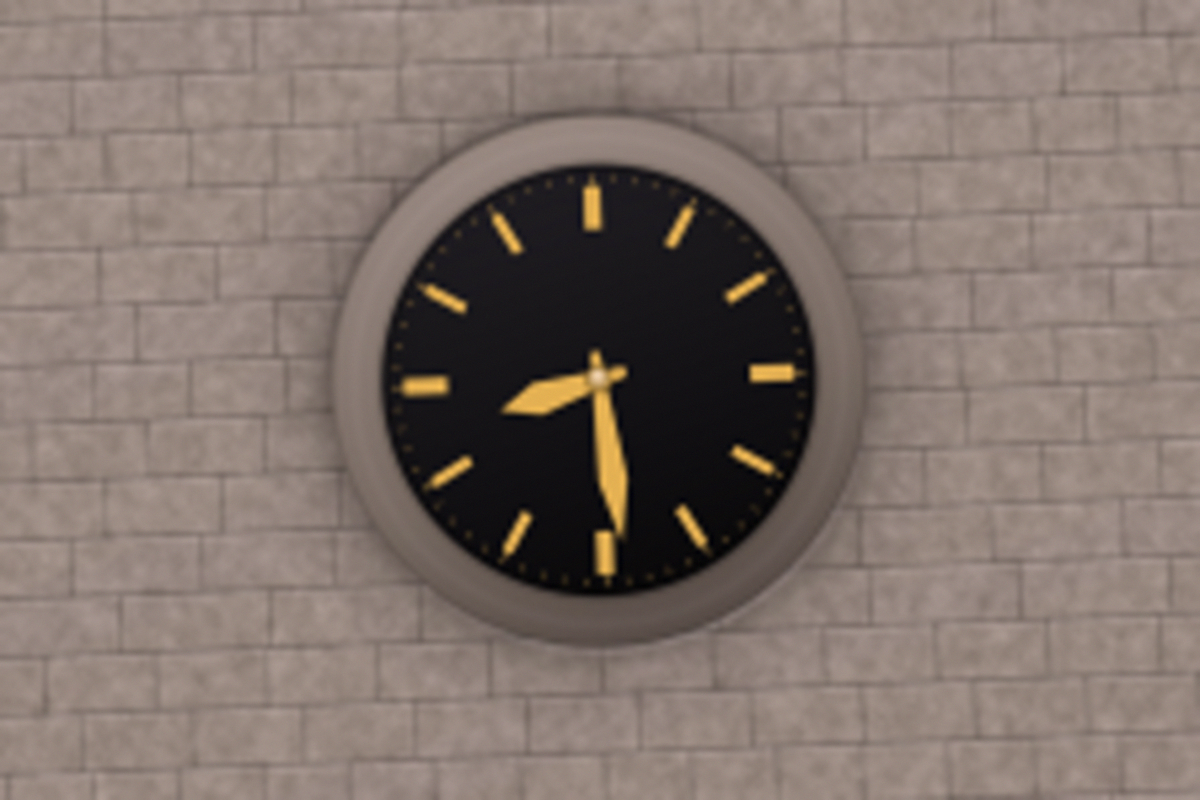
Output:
**8:29**
